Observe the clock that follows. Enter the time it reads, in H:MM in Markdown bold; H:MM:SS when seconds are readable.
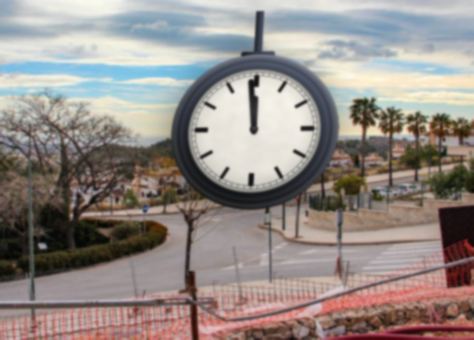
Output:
**11:59**
